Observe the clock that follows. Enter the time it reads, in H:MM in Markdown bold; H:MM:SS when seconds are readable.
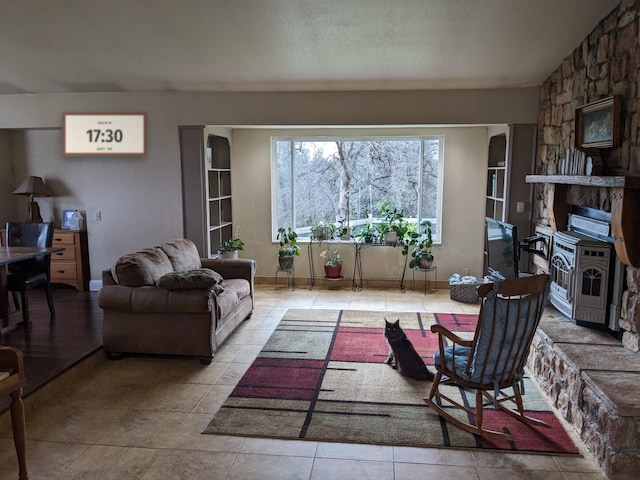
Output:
**17:30**
